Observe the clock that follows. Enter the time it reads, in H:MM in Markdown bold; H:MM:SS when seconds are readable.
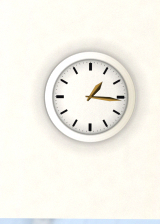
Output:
**1:16**
